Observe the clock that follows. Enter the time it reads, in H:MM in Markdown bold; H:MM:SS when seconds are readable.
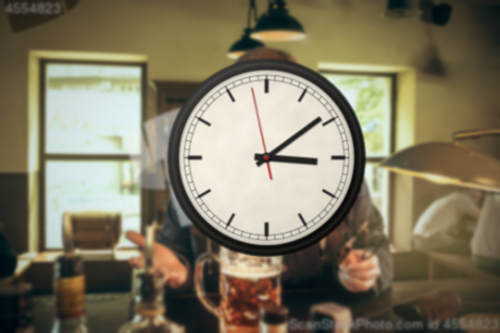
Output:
**3:08:58**
